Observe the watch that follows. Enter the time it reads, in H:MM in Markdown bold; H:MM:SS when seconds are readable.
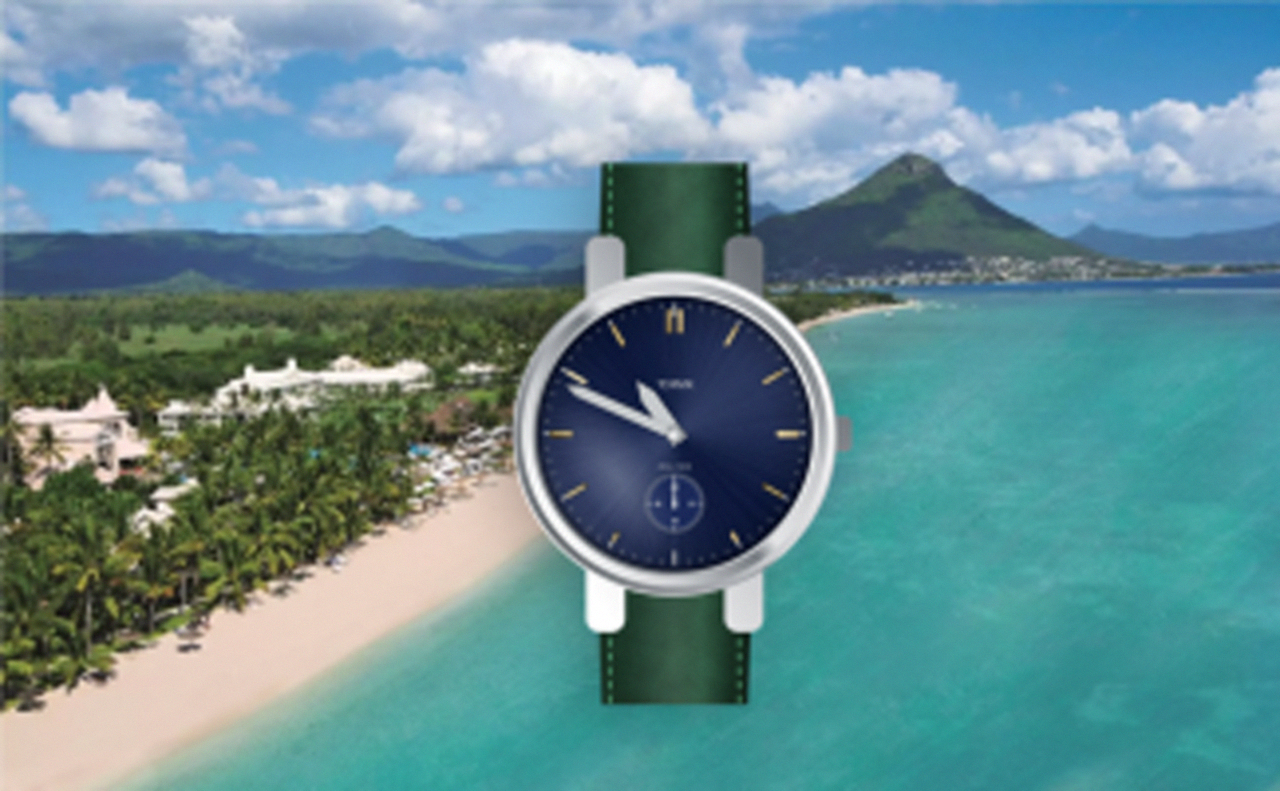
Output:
**10:49**
